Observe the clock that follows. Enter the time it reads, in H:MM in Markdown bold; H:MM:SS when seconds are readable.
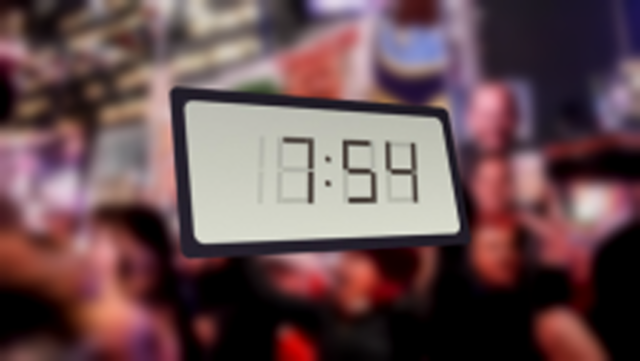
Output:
**7:54**
